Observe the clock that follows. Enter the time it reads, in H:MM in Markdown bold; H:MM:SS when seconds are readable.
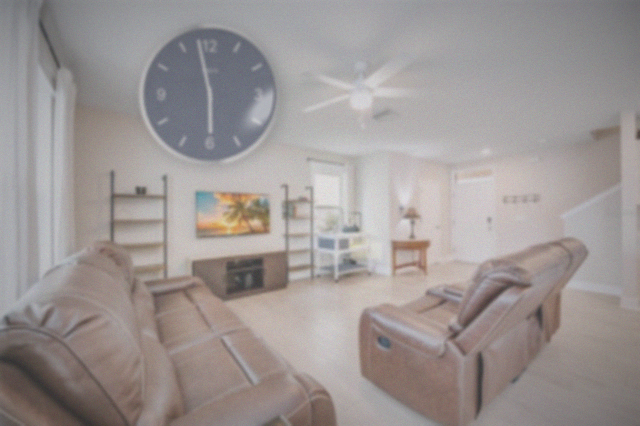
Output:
**5:58**
